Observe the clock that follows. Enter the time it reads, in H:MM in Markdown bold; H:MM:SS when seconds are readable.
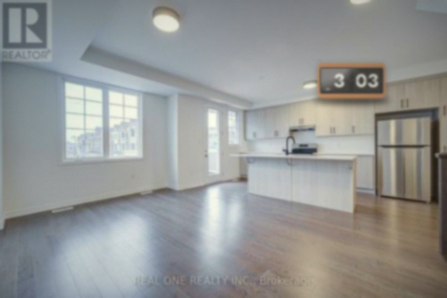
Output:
**3:03**
